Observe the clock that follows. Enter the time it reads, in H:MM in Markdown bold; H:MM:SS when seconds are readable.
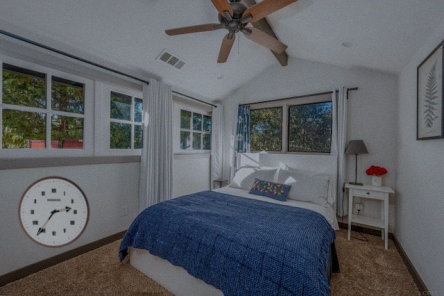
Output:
**2:36**
